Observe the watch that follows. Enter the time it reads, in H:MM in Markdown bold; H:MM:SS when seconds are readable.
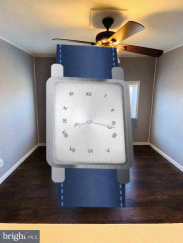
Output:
**8:17**
